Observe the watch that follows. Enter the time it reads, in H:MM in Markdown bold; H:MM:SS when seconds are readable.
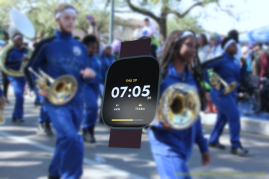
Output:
**7:05**
